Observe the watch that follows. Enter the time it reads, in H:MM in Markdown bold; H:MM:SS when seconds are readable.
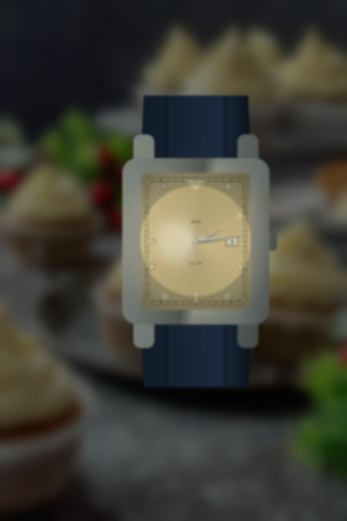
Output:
**2:14**
